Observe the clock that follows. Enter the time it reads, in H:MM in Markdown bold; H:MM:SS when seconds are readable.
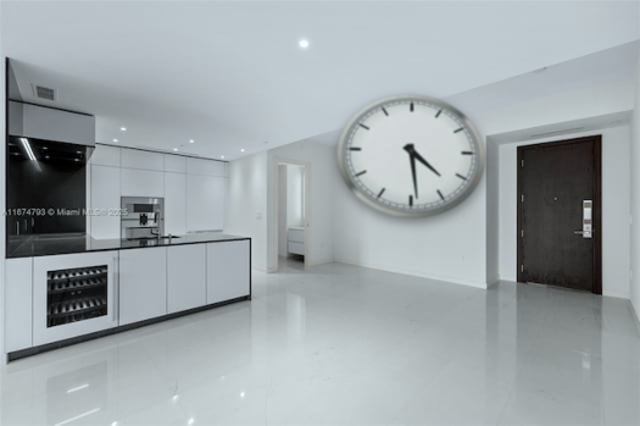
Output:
**4:29**
